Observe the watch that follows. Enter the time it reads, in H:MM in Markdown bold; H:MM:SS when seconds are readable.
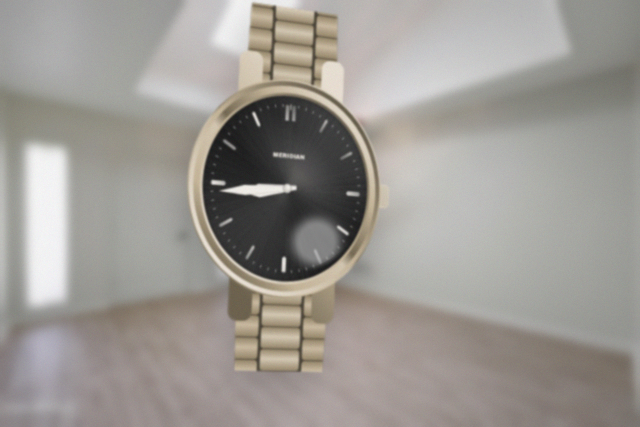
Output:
**8:44**
